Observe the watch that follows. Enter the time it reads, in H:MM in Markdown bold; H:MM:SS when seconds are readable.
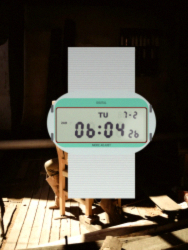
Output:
**6:04**
